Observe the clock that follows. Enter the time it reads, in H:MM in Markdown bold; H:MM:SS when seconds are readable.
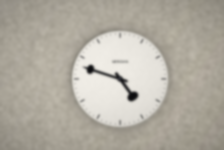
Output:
**4:48**
